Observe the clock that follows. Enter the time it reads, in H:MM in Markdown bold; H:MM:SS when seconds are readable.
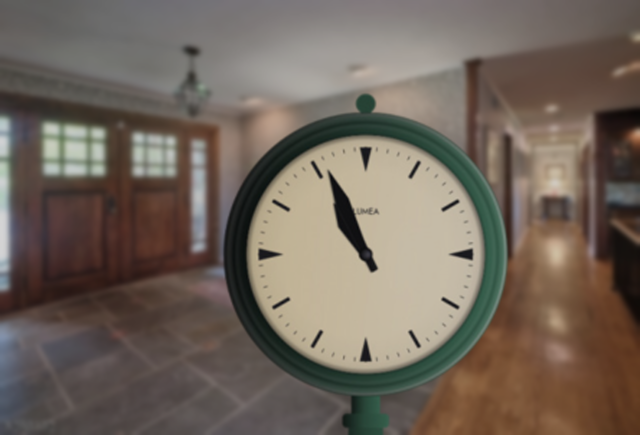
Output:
**10:56**
